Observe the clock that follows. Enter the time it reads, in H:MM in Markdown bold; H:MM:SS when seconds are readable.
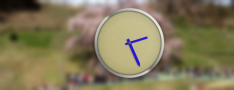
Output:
**2:26**
